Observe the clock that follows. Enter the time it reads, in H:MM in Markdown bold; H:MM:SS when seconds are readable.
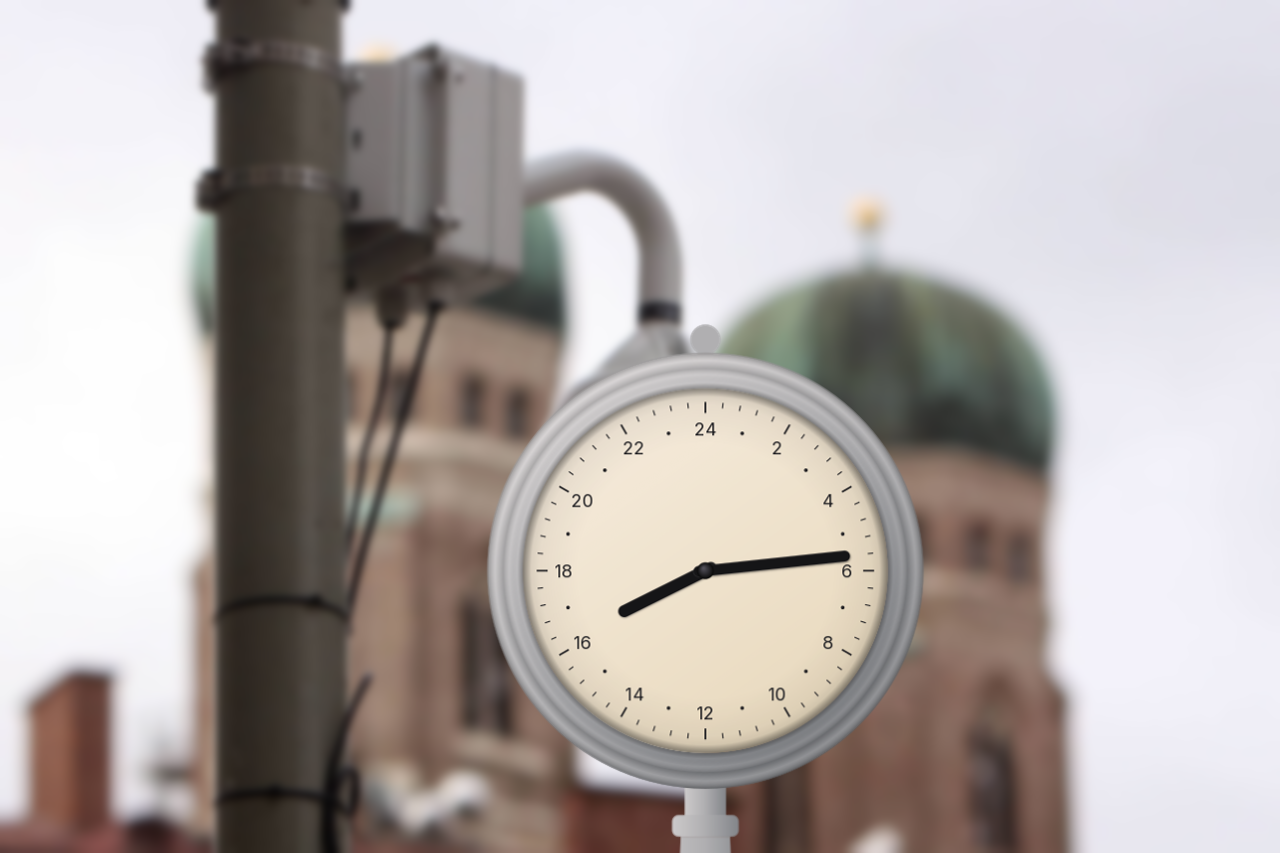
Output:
**16:14**
